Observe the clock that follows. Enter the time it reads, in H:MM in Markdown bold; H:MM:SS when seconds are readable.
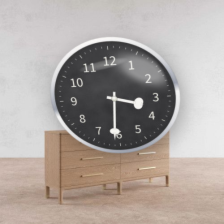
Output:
**3:31**
